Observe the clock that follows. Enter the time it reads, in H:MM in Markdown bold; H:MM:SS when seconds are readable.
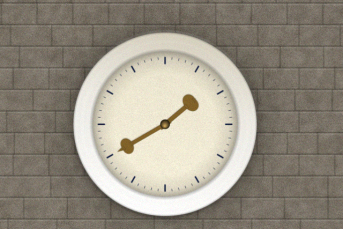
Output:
**1:40**
